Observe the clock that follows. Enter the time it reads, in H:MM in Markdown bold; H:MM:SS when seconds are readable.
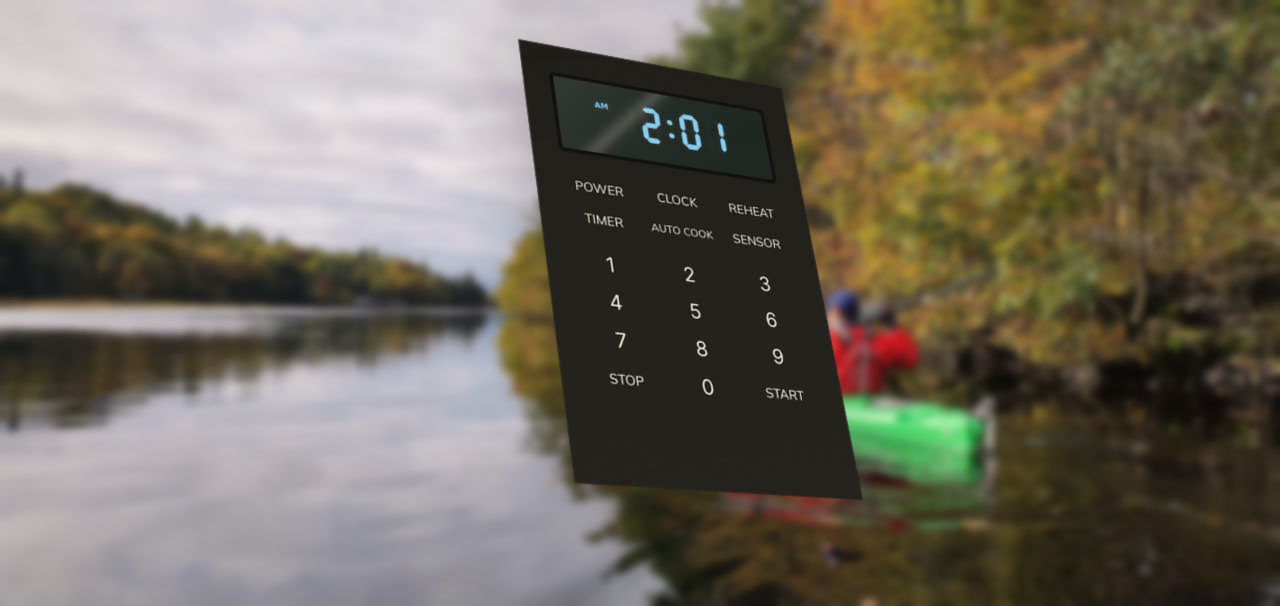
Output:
**2:01**
